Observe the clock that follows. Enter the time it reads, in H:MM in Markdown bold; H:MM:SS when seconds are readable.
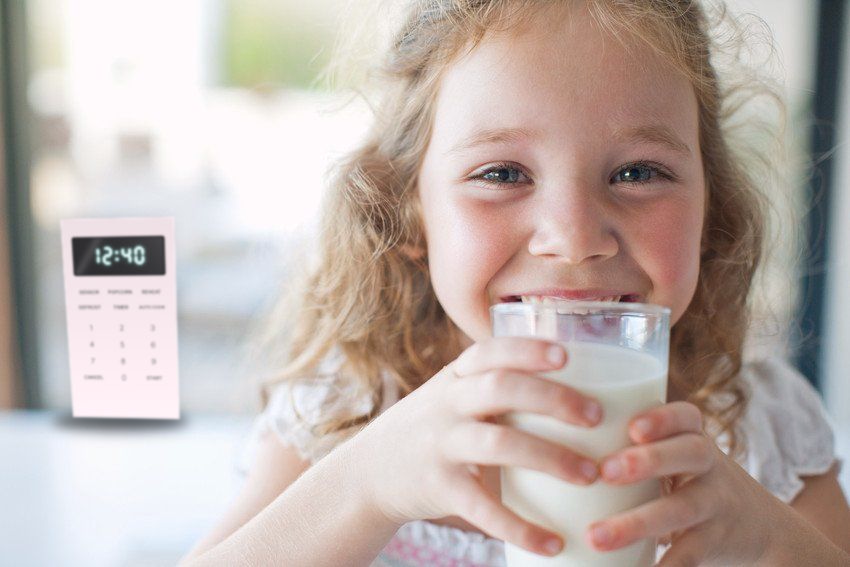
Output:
**12:40**
